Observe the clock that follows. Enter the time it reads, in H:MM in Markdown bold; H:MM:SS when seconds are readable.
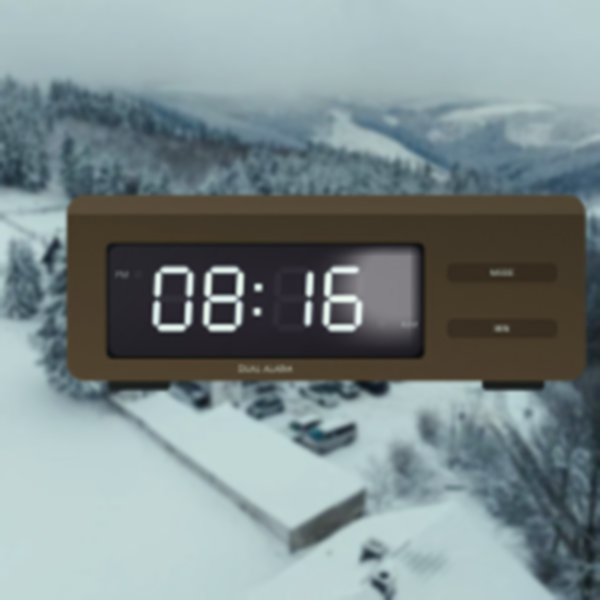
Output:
**8:16**
